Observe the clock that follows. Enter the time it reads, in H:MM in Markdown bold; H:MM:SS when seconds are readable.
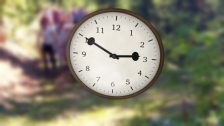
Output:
**2:50**
